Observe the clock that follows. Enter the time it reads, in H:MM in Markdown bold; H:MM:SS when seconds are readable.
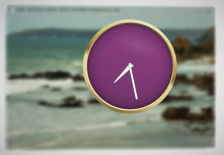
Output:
**7:28**
